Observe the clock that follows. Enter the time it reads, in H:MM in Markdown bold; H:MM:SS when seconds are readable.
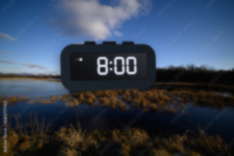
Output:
**8:00**
